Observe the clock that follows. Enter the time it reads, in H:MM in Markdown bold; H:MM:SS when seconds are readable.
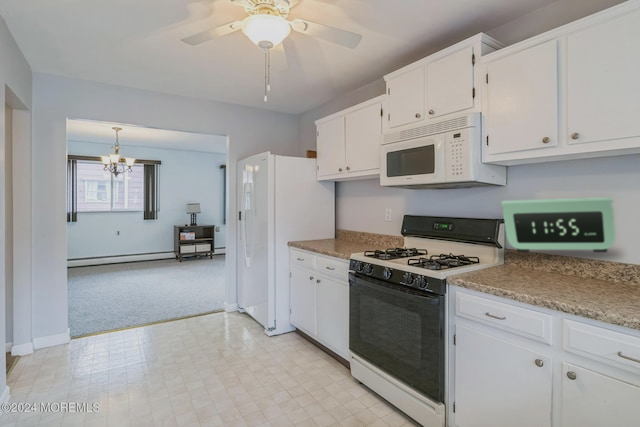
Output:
**11:55**
